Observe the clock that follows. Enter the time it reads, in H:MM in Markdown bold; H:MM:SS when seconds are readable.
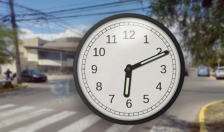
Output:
**6:11**
